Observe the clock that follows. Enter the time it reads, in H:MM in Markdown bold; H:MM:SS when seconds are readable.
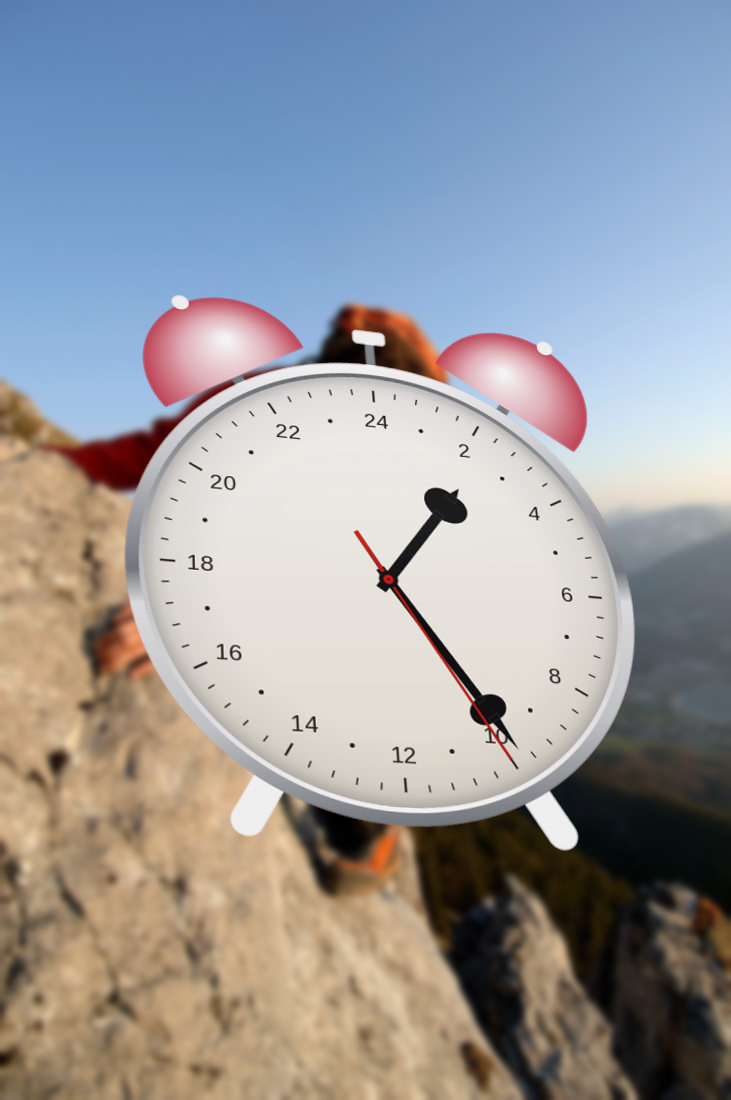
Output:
**2:24:25**
